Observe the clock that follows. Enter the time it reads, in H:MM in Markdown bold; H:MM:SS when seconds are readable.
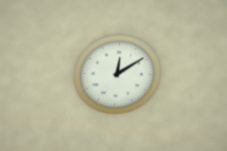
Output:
**12:09**
